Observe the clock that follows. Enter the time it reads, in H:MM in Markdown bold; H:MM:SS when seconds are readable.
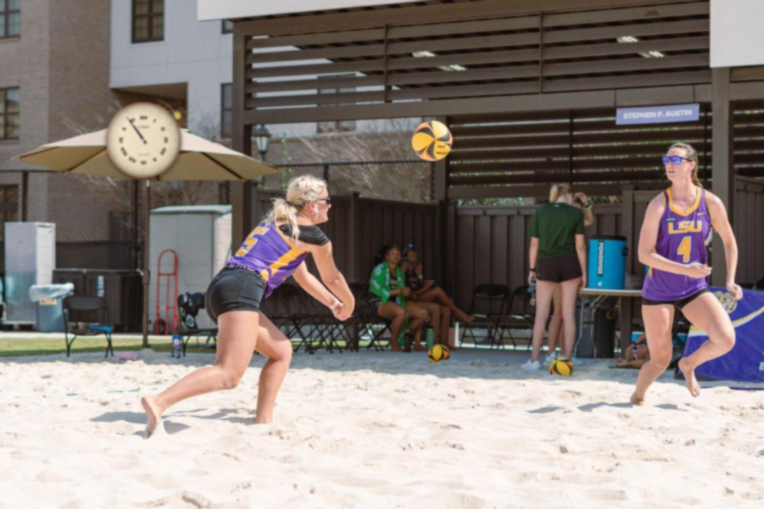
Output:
**10:54**
